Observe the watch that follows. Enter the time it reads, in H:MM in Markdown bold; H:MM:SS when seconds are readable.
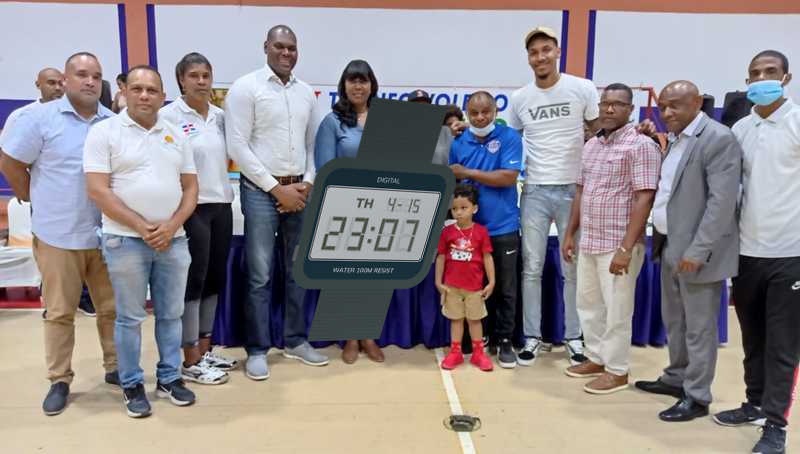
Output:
**23:07**
